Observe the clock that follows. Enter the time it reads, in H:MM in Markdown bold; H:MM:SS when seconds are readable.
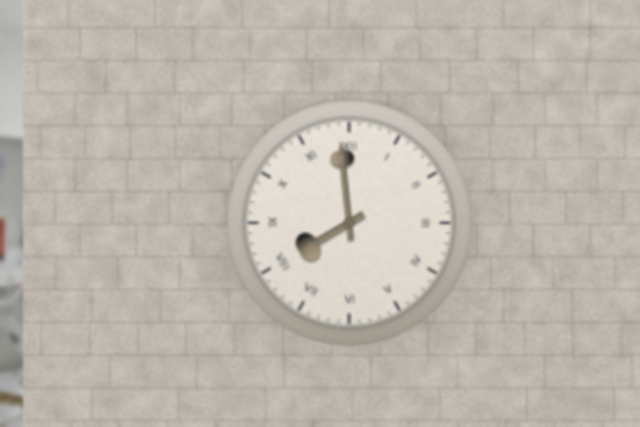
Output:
**7:59**
